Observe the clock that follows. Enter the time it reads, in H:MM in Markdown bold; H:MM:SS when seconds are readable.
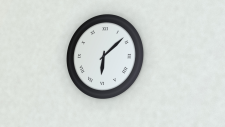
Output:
**6:08**
